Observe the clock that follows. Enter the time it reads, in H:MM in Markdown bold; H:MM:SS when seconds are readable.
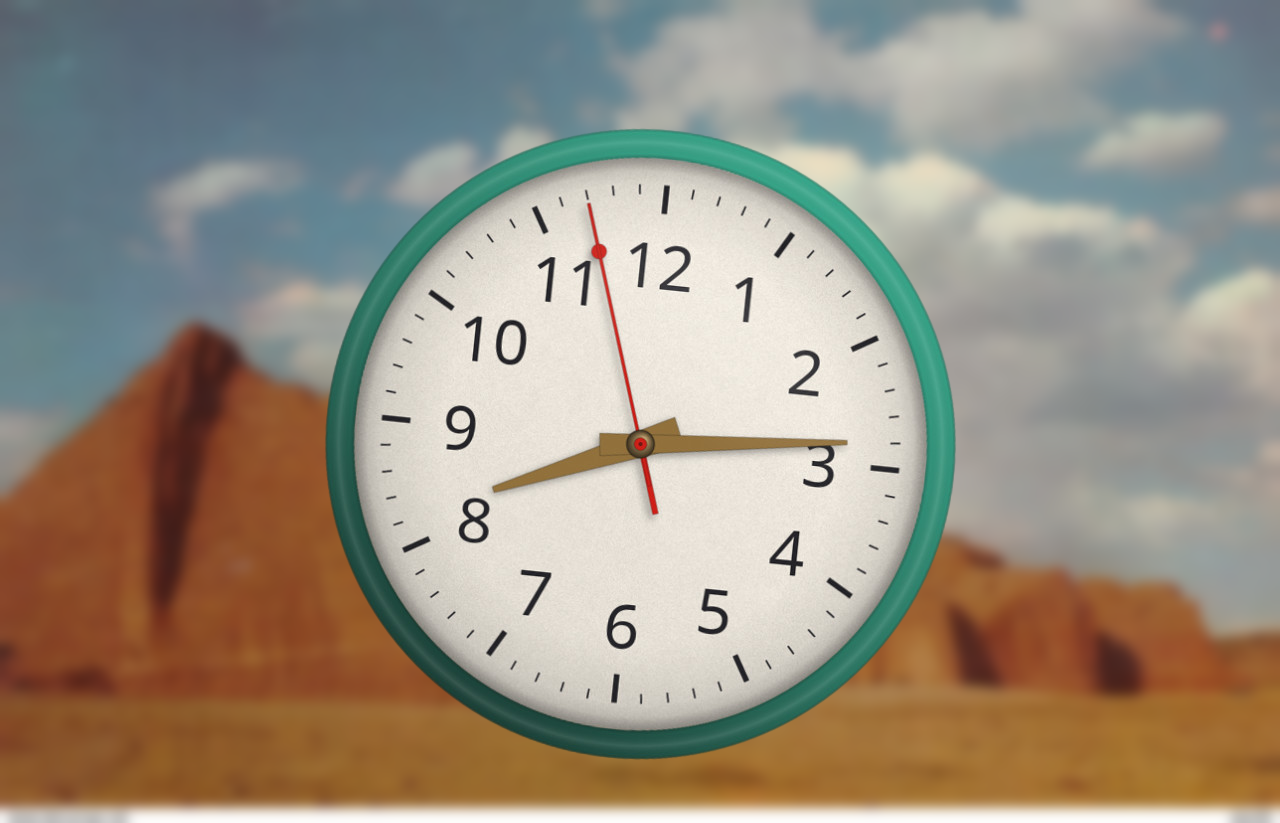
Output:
**8:13:57**
